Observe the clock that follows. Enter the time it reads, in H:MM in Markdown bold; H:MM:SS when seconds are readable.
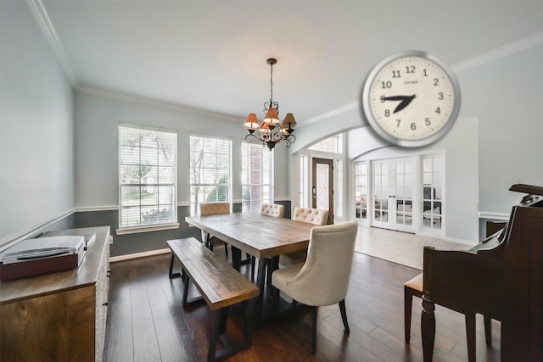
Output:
**7:45**
